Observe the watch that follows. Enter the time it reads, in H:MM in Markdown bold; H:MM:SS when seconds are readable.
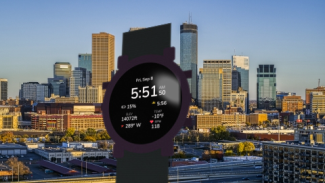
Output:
**5:51**
